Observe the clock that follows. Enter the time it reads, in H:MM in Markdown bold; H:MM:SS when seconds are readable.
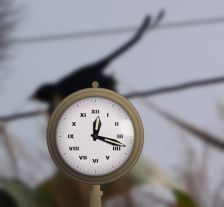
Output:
**12:18**
